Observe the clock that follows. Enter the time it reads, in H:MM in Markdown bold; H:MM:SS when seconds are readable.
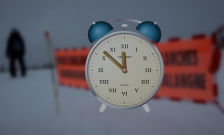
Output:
**11:52**
